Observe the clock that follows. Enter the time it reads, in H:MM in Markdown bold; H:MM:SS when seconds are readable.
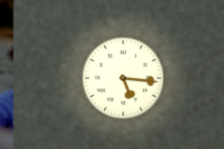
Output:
**5:16**
